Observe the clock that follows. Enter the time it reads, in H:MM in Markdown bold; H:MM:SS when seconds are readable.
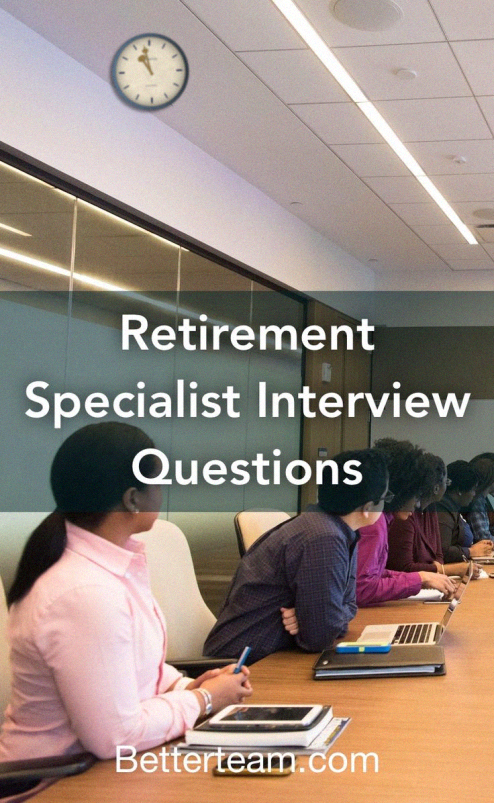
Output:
**10:58**
